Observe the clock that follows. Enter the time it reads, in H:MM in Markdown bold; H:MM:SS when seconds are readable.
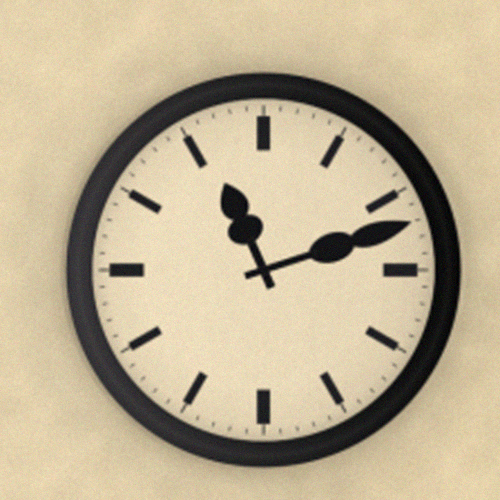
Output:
**11:12**
